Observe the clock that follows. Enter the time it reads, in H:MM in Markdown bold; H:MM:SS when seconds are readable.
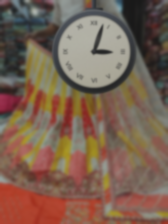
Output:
**3:03**
